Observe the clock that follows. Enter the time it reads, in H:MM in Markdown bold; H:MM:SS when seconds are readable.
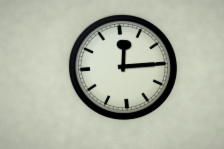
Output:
**12:15**
